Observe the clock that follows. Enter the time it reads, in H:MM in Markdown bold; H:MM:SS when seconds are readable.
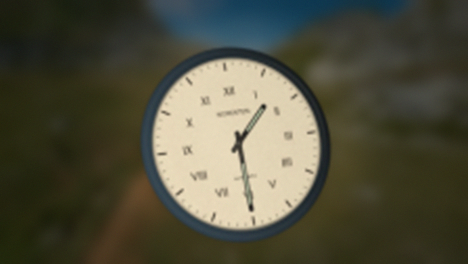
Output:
**1:30**
